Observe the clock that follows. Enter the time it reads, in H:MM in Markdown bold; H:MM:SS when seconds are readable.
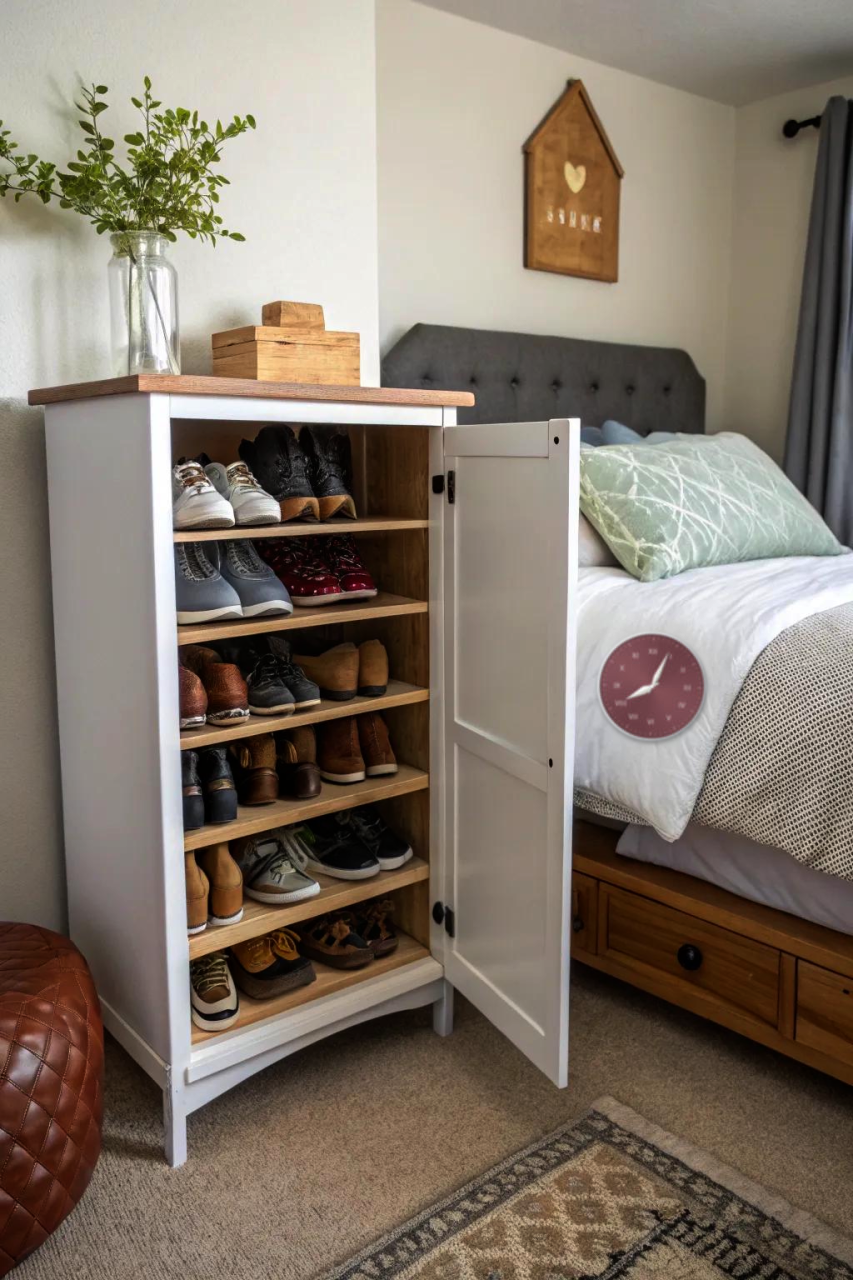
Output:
**8:04**
